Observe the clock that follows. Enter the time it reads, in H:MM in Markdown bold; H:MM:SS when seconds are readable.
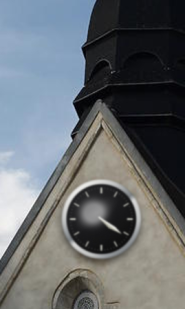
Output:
**4:21**
